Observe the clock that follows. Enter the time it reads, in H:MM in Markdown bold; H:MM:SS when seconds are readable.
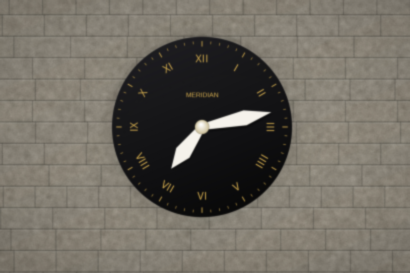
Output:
**7:13**
